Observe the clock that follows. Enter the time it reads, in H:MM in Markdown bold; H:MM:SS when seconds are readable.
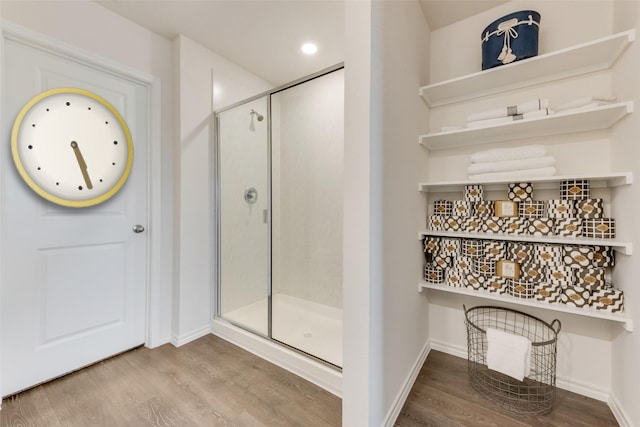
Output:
**5:28**
